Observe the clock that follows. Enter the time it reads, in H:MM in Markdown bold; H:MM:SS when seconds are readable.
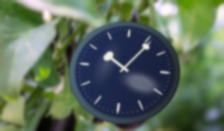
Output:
**10:06**
